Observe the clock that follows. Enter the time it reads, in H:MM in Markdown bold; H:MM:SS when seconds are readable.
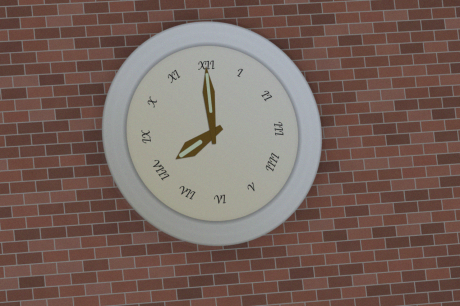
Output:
**8:00**
